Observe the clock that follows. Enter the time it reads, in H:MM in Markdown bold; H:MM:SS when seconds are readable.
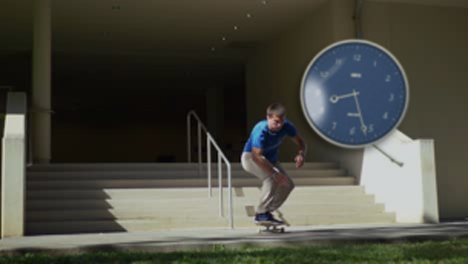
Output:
**8:27**
